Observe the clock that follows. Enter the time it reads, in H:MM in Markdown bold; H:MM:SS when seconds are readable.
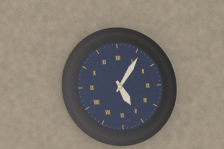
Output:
**5:06**
